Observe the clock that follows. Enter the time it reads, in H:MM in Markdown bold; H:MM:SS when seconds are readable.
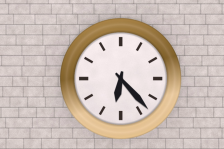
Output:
**6:23**
